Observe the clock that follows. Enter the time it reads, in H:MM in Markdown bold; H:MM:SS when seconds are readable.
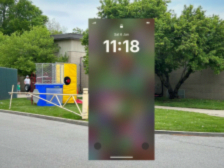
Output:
**11:18**
